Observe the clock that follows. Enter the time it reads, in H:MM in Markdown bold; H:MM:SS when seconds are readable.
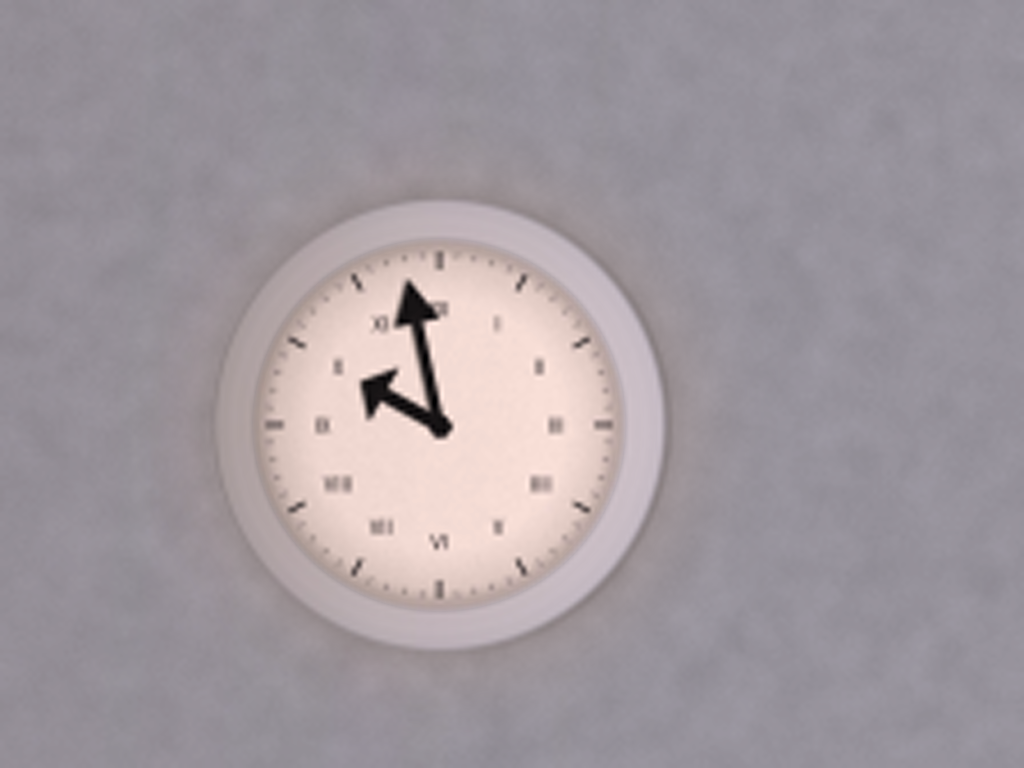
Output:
**9:58**
